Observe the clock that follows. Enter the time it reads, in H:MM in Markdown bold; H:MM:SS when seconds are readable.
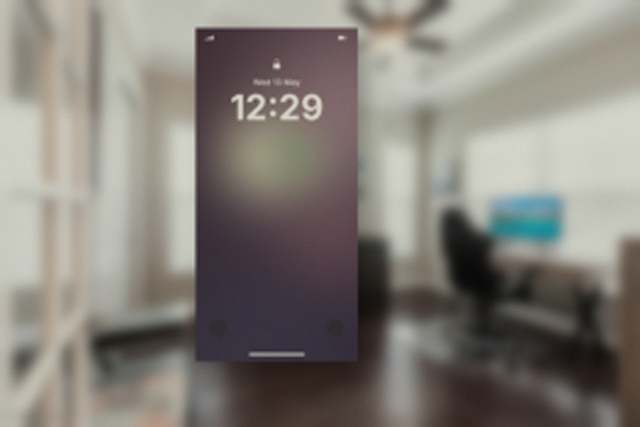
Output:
**12:29**
